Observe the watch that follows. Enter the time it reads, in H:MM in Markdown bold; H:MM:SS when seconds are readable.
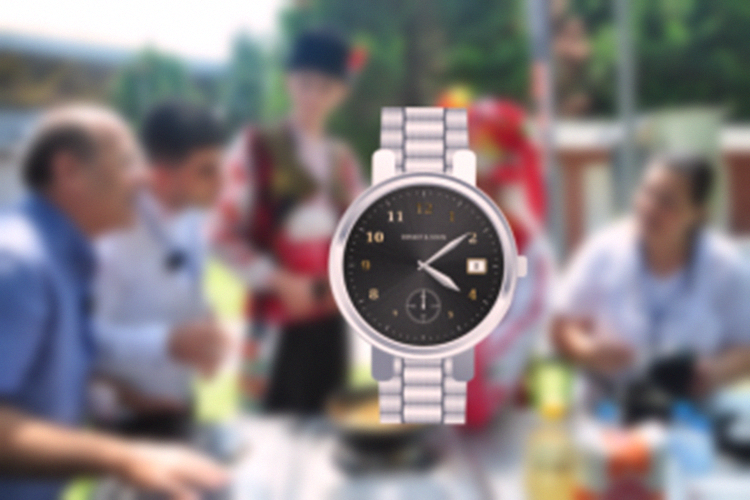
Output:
**4:09**
